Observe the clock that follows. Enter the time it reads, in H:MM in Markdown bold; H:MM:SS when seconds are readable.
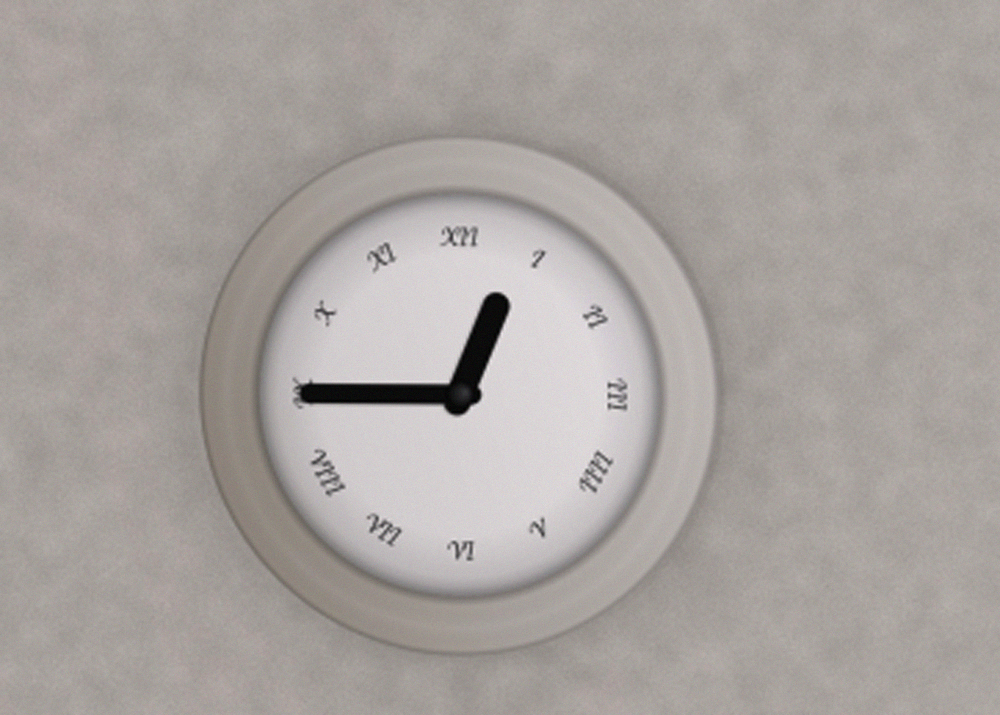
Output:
**12:45**
